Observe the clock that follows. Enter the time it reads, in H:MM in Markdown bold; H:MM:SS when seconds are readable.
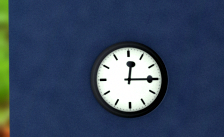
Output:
**12:15**
